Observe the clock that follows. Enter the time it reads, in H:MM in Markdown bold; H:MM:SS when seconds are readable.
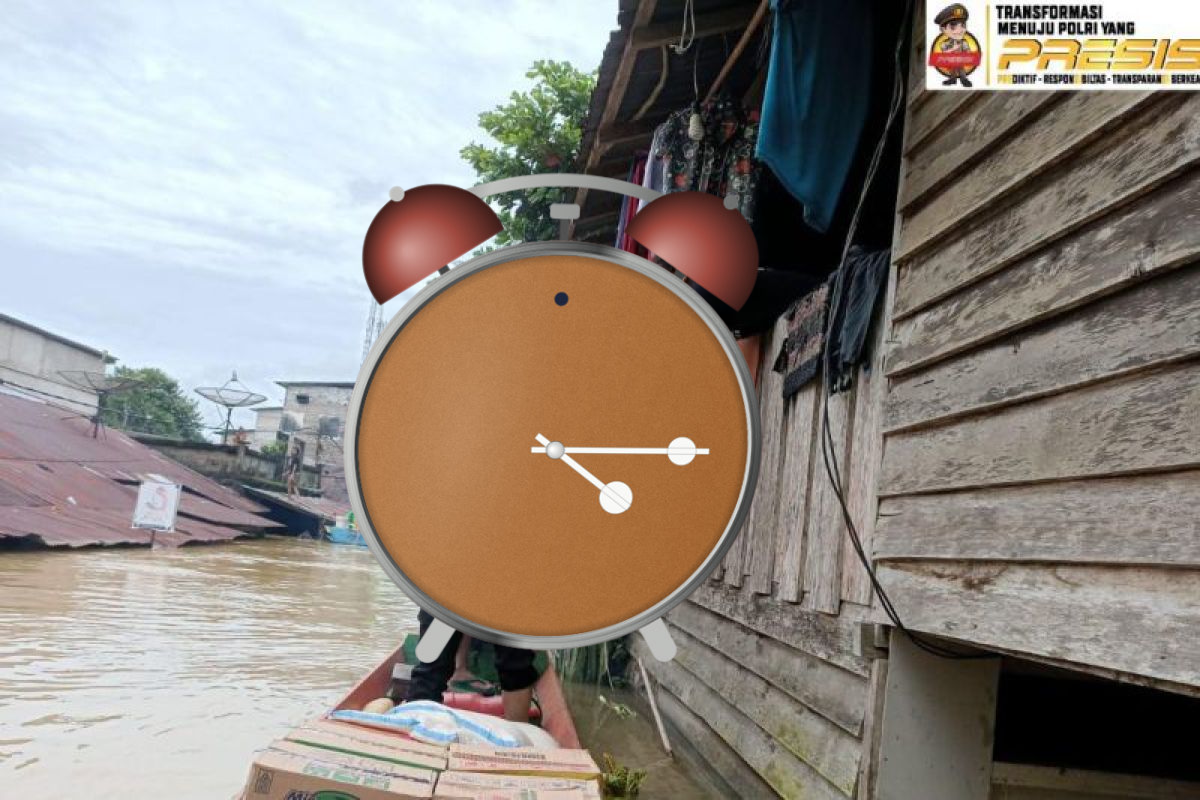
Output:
**4:15**
